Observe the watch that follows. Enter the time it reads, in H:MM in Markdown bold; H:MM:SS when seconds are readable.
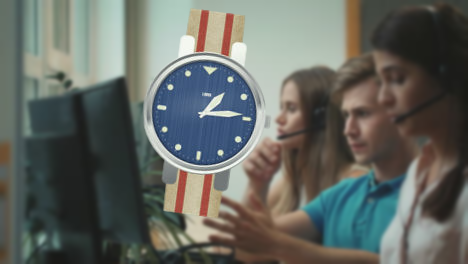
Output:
**1:14**
